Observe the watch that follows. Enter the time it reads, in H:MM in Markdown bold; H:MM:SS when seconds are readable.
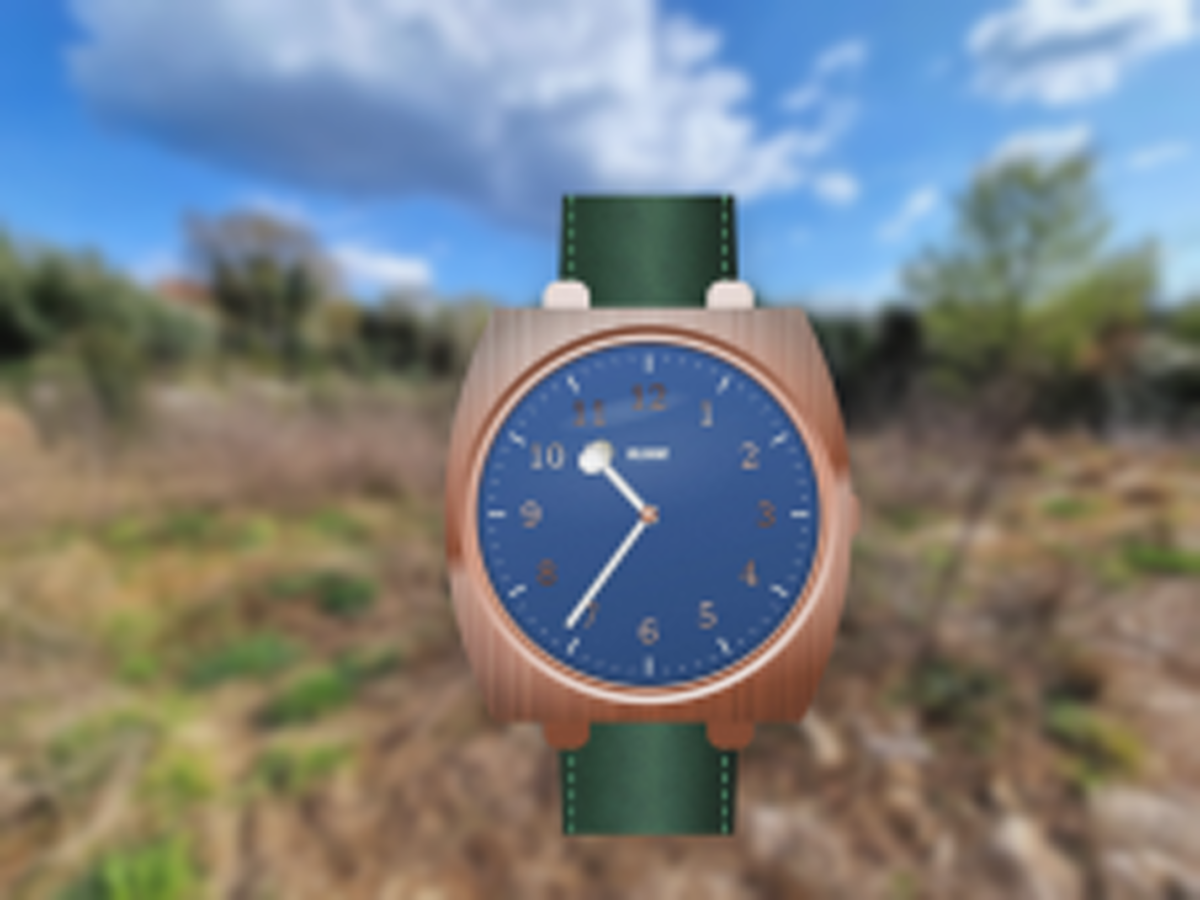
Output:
**10:36**
